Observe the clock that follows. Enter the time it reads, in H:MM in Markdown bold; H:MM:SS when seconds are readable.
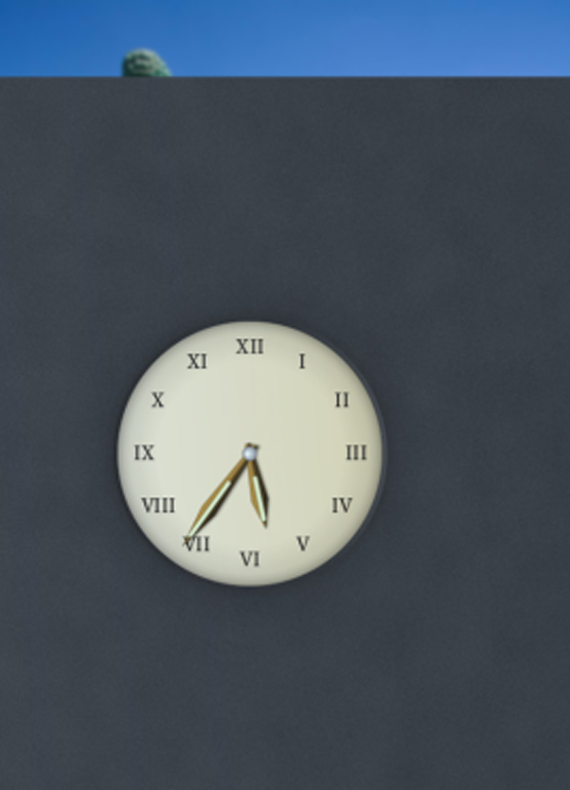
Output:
**5:36**
